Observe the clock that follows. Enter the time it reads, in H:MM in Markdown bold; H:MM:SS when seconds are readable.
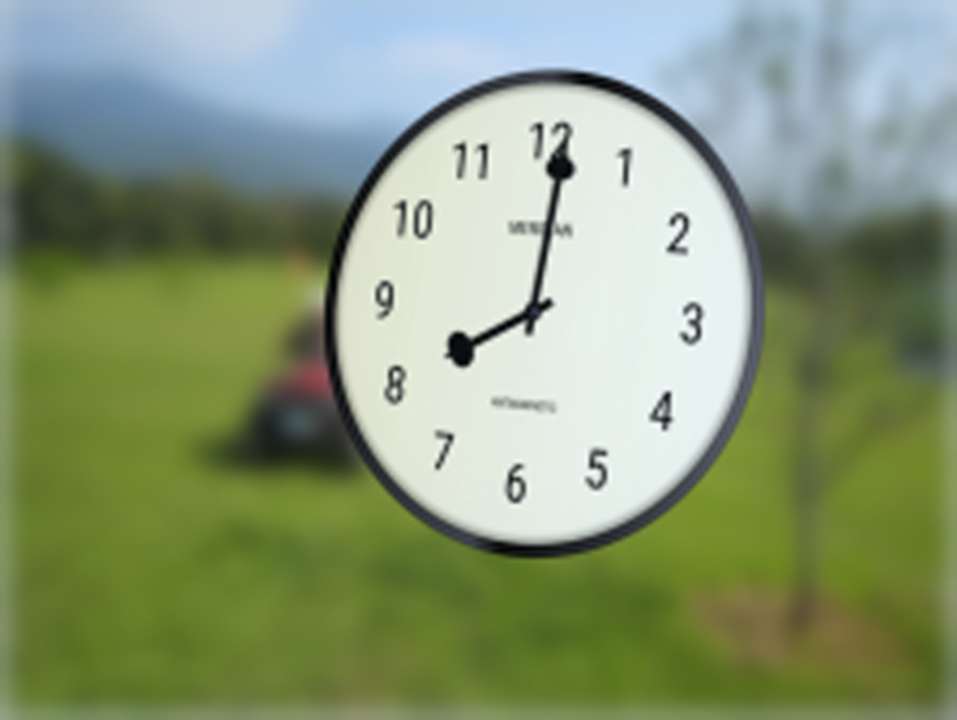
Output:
**8:01**
